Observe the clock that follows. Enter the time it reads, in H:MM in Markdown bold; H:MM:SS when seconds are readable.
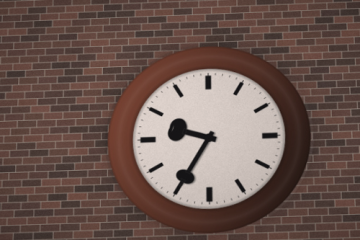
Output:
**9:35**
